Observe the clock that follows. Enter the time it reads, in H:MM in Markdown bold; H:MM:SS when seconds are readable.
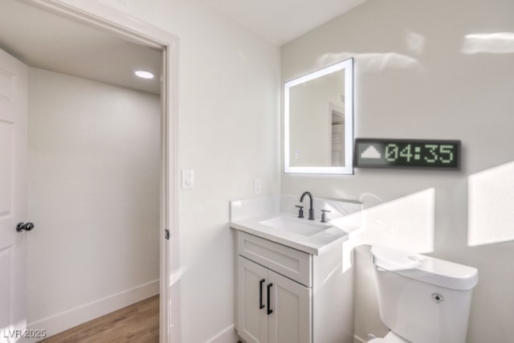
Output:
**4:35**
